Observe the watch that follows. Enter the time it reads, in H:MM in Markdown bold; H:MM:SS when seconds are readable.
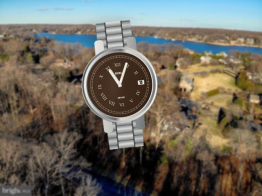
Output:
**11:04**
